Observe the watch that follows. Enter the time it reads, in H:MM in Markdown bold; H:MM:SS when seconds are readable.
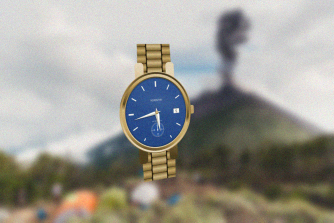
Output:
**5:43**
